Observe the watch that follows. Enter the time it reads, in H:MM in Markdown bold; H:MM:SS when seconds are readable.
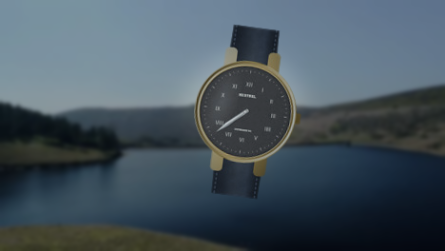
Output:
**7:38**
